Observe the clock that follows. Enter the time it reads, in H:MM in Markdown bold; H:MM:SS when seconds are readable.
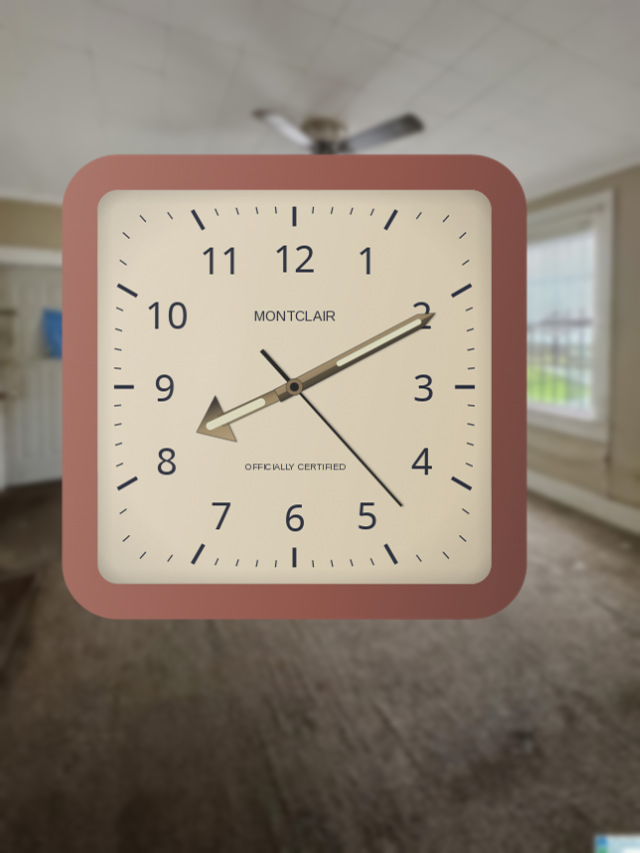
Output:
**8:10:23**
